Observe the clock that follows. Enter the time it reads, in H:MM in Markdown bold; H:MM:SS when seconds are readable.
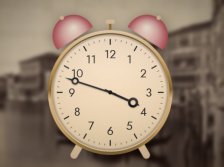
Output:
**3:48**
